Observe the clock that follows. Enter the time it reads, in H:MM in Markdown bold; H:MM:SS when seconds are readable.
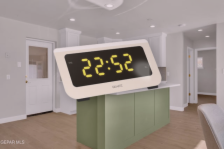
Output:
**22:52**
